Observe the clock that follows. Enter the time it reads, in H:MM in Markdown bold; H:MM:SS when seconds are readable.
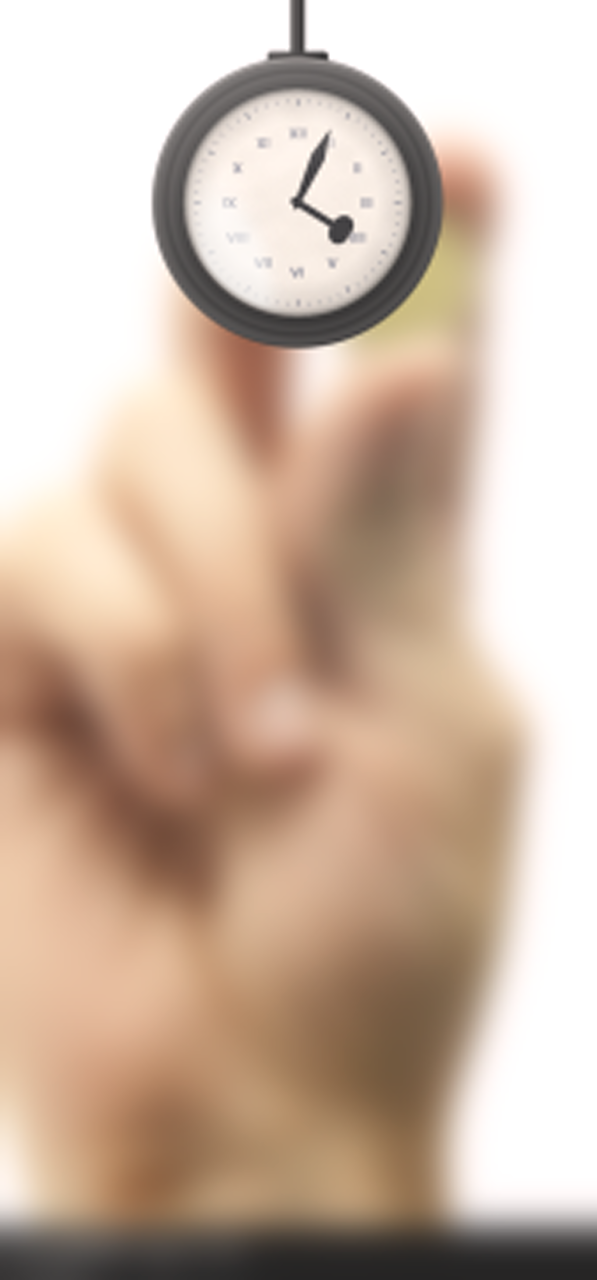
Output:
**4:04**
